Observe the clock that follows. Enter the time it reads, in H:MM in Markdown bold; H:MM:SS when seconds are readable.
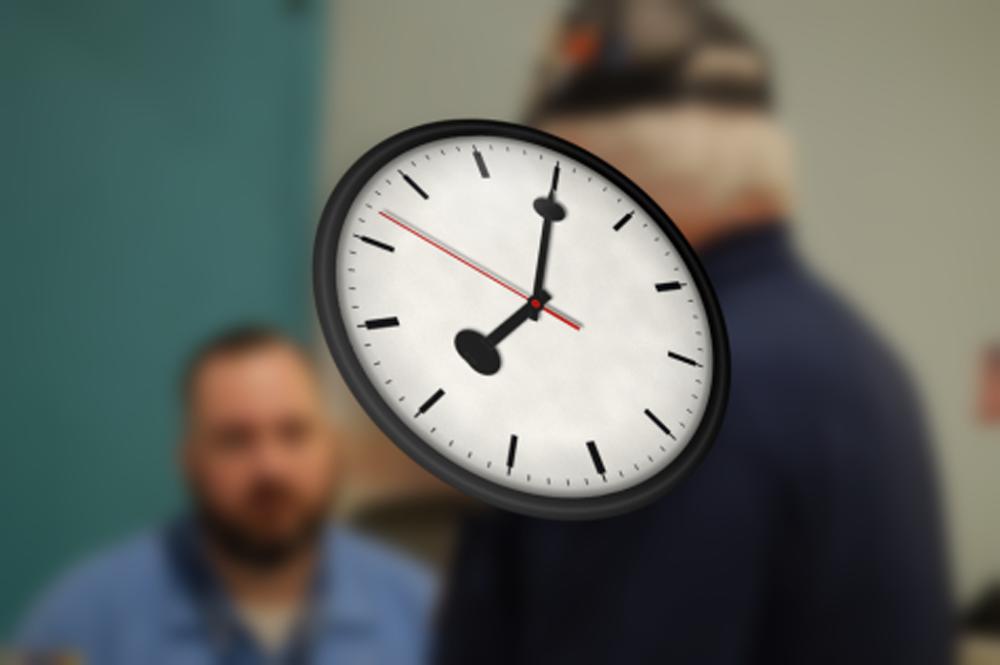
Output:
**8:04:52**
